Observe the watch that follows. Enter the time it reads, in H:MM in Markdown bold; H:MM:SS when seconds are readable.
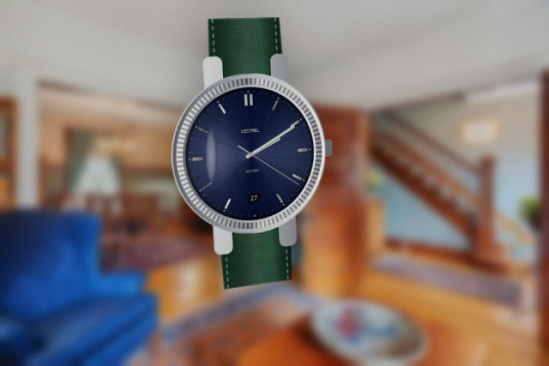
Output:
**2:10:21**
